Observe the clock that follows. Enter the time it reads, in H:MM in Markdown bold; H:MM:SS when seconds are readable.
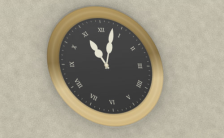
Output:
**11:03**
